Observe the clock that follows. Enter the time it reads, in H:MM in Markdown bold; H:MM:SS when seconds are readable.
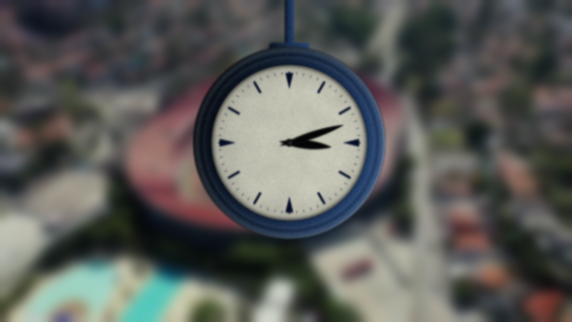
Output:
**3:12**
